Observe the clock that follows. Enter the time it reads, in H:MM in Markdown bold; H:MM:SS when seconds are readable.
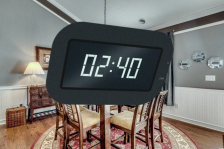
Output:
**2:40**
